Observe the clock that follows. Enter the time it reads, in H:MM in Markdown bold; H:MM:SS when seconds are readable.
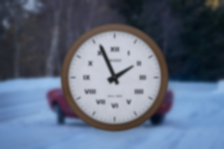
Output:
**1:56**
